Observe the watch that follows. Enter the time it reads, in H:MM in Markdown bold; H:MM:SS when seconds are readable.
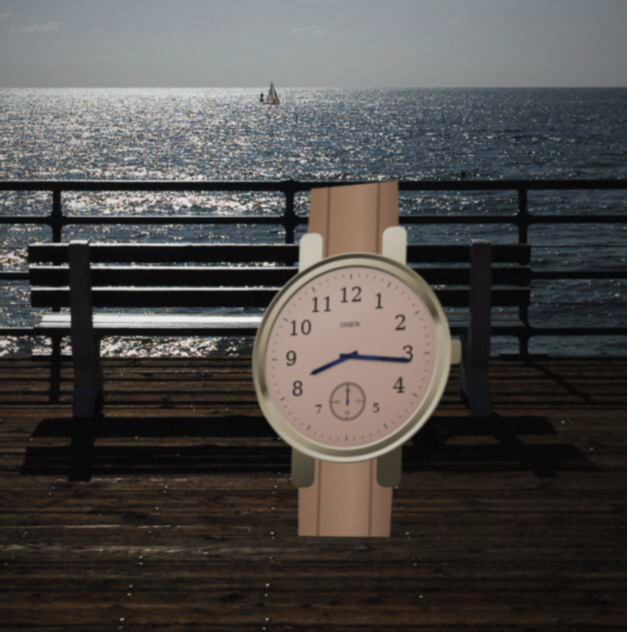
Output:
**8:16**
